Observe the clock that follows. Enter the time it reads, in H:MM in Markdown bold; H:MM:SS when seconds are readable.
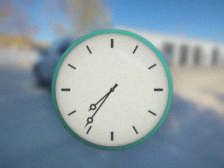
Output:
**7:36**
